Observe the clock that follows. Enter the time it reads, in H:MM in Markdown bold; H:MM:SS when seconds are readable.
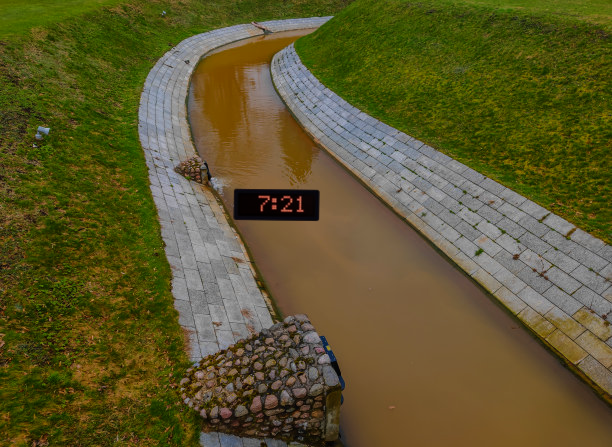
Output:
**7:21**
